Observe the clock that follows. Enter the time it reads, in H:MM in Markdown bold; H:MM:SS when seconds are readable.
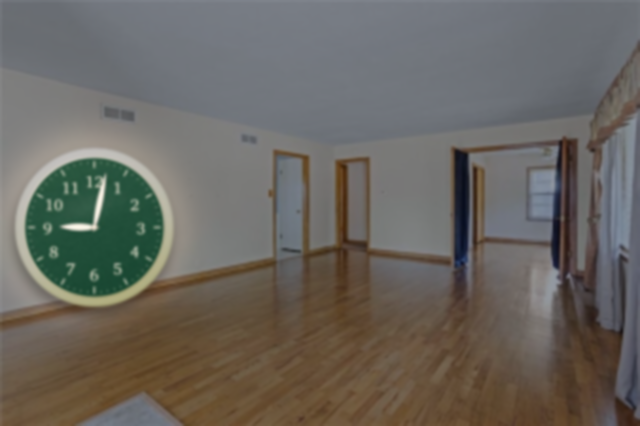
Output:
**9:02**
